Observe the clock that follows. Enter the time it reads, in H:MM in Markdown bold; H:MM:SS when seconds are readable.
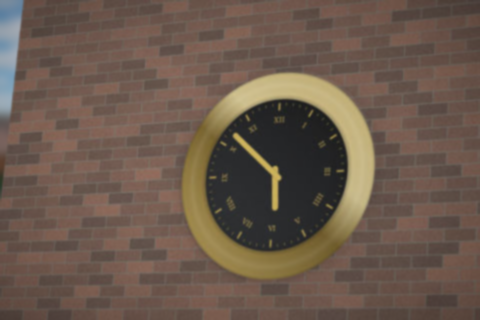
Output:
**5:52**
